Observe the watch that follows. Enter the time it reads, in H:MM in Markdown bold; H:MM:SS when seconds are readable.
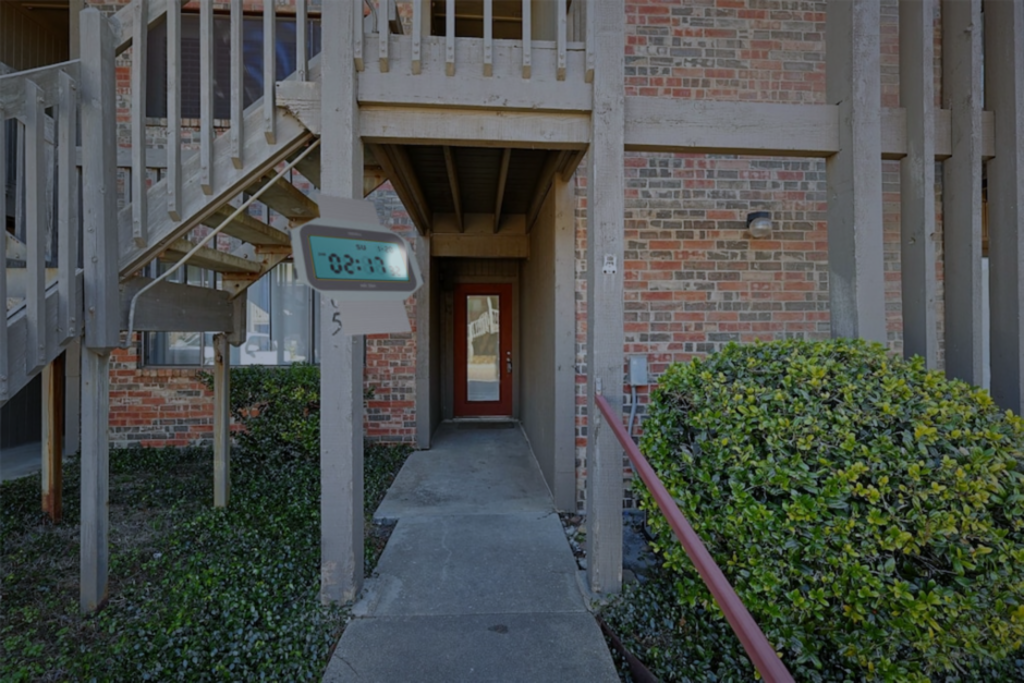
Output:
**2:17**
